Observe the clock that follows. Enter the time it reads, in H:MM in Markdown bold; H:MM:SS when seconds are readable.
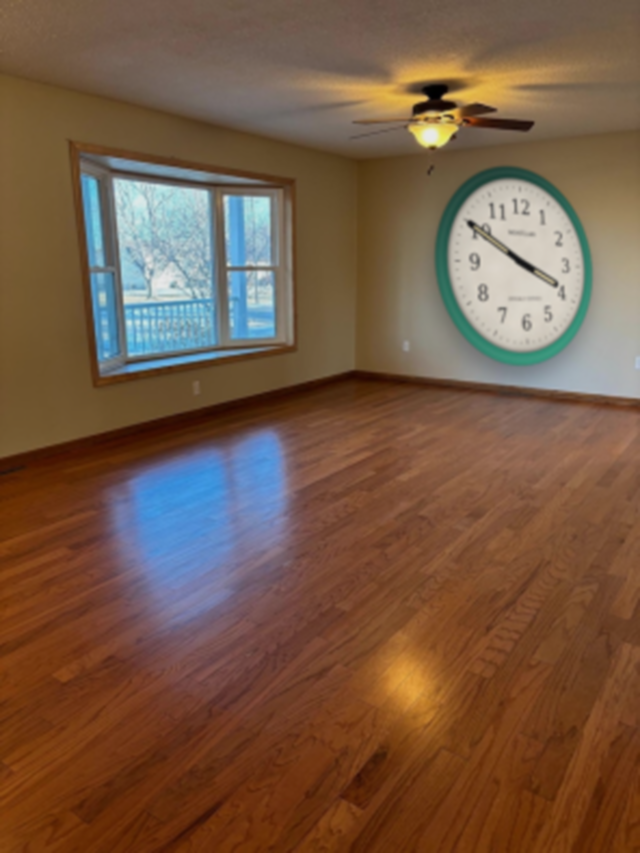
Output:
**3:50**
